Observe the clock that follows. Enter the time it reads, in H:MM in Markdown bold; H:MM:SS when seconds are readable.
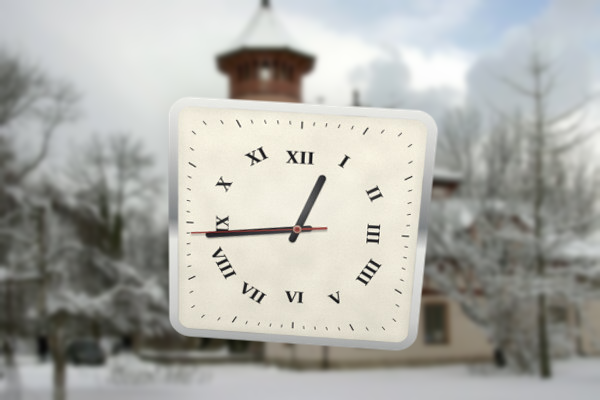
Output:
**12:43:44**
